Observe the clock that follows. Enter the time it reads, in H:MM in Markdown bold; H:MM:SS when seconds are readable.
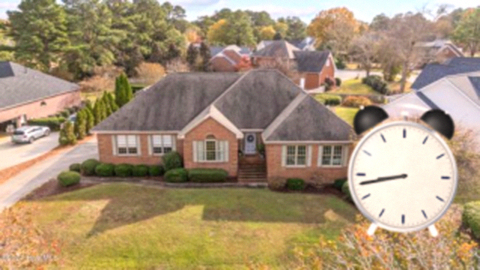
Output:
**8:43**
